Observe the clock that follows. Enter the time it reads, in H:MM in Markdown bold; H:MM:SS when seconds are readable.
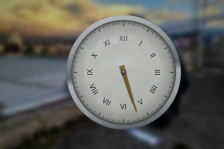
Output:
**5:27**
